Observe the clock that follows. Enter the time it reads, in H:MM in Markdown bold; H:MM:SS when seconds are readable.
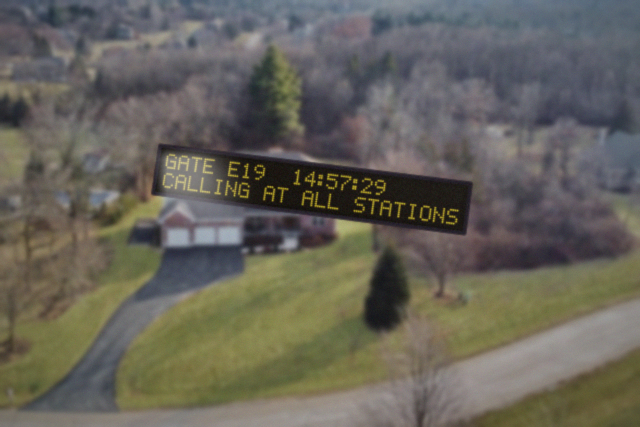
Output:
**14:57:29**
